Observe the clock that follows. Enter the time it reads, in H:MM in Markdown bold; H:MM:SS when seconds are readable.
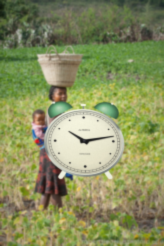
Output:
**10:13**
